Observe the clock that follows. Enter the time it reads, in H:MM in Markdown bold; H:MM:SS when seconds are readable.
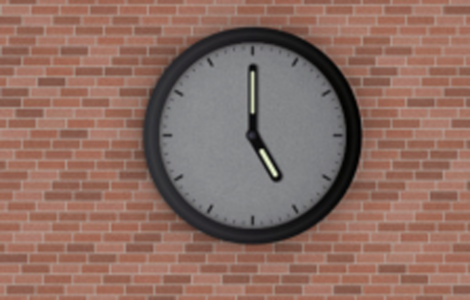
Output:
**5:00**
